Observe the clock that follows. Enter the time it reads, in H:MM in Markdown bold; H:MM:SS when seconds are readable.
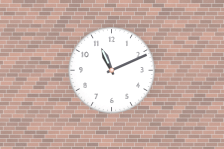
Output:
**11:11**
